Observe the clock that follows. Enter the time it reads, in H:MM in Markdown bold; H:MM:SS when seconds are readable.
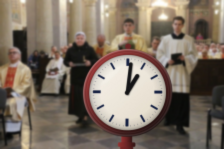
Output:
**1:01**
